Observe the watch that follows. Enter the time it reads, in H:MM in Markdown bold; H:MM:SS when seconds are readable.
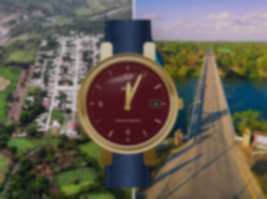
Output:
**12:04**
